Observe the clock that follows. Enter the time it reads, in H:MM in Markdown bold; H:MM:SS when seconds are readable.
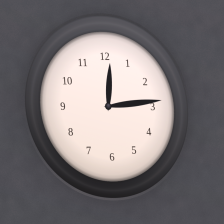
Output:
**12:14**
